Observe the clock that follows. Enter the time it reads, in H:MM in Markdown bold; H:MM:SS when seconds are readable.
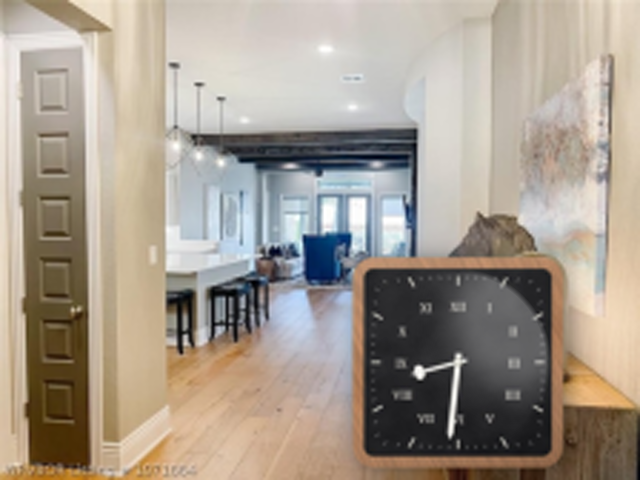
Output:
**8:31**
